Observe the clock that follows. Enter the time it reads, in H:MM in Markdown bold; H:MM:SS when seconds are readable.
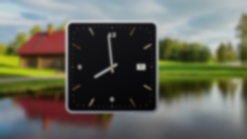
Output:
**7:59**
